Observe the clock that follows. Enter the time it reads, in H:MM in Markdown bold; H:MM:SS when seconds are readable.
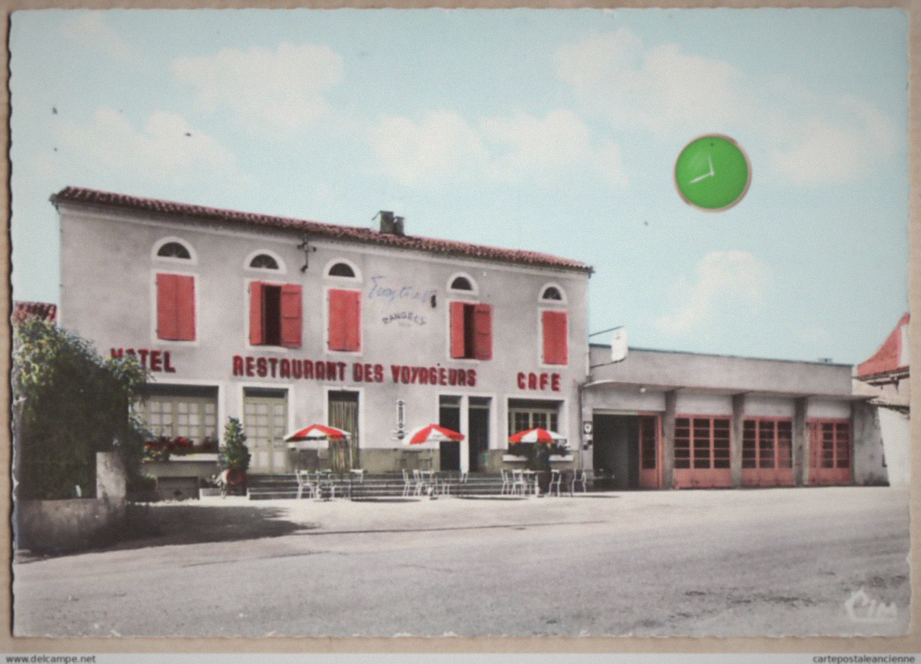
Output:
**11:41**
